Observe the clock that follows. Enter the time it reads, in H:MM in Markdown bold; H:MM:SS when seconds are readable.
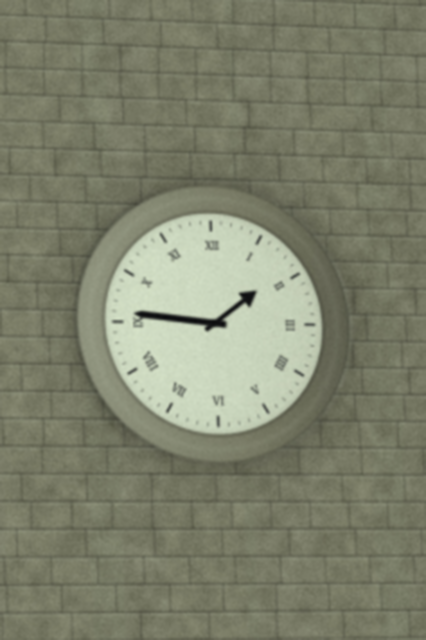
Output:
**1:46**
